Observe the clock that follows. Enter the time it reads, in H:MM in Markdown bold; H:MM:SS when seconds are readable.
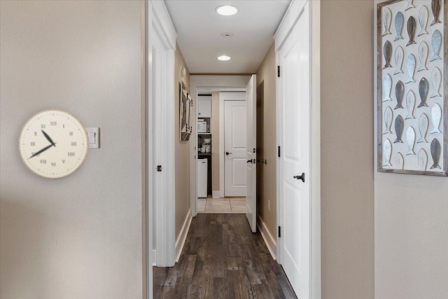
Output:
**10:40**
